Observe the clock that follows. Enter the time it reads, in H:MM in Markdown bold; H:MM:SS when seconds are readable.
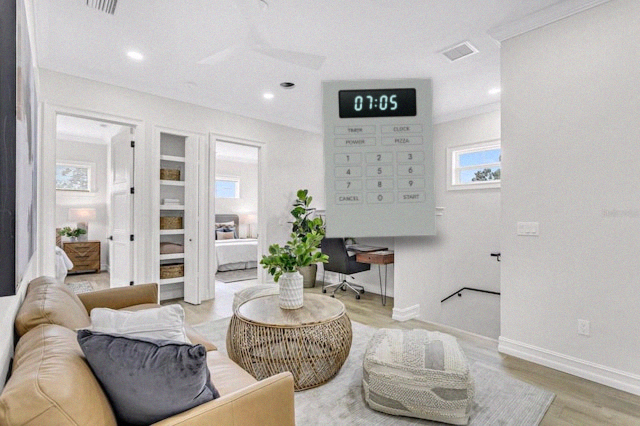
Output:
**7:05**
